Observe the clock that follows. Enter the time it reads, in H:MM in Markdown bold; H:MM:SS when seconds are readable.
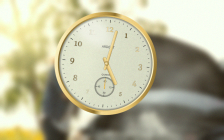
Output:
**5:02**
